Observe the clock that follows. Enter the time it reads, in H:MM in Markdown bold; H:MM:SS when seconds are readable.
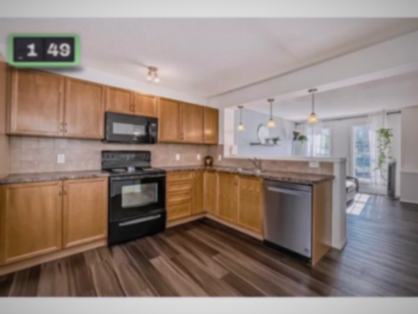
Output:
**1:49**
